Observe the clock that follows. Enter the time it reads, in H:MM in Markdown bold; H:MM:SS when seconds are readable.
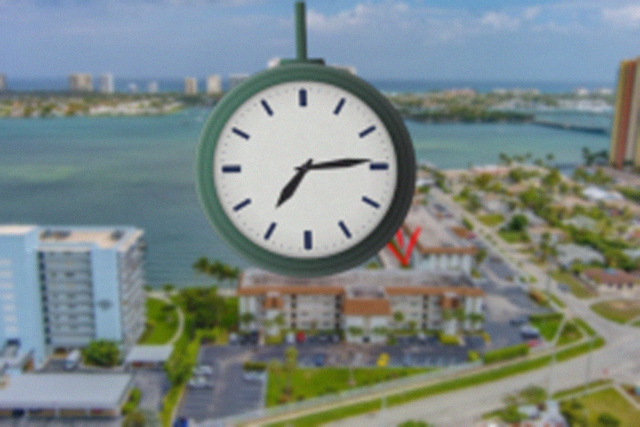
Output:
**7:14**
